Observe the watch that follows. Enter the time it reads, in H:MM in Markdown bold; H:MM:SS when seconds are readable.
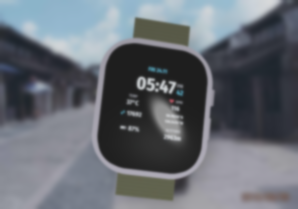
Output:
**5:47**
